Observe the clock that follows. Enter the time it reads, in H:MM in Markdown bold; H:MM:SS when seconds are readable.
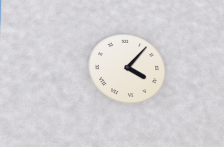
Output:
**4:07**
